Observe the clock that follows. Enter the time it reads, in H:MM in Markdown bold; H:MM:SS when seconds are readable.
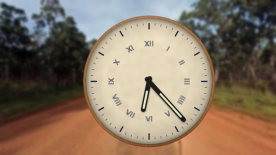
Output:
**6:23**
